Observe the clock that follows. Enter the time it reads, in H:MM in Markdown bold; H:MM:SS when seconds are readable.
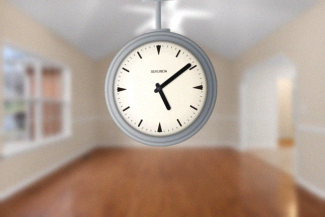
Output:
**5:09**
